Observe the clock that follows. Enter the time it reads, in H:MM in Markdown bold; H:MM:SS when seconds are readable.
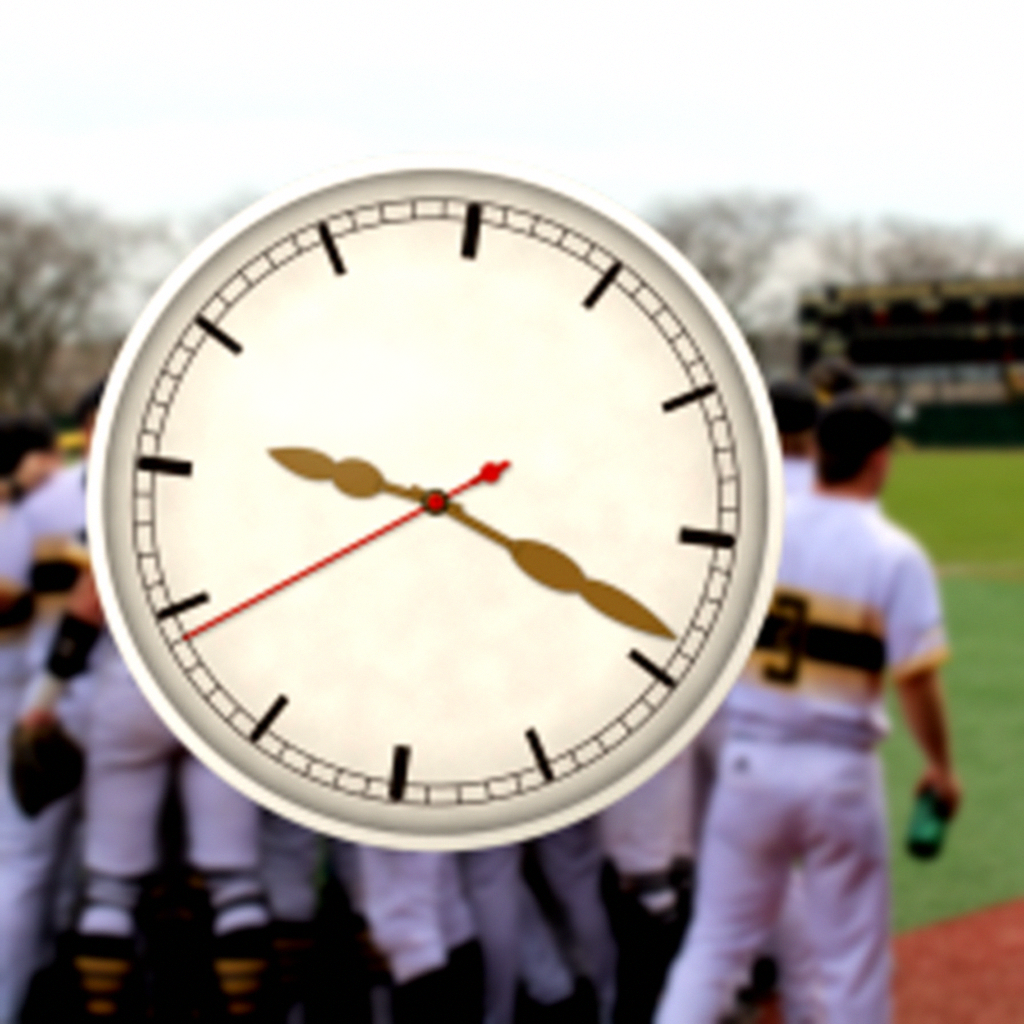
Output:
**9:18:39**
